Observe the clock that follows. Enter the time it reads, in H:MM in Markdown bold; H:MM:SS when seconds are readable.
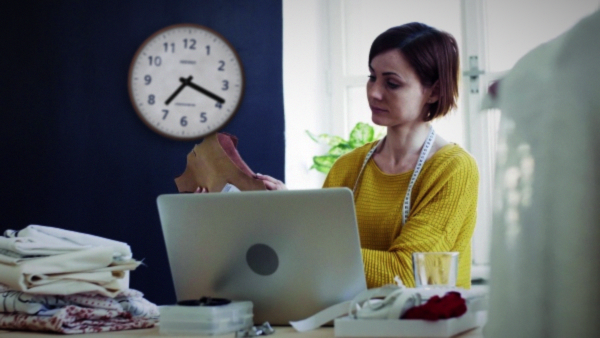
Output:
**7:19**
